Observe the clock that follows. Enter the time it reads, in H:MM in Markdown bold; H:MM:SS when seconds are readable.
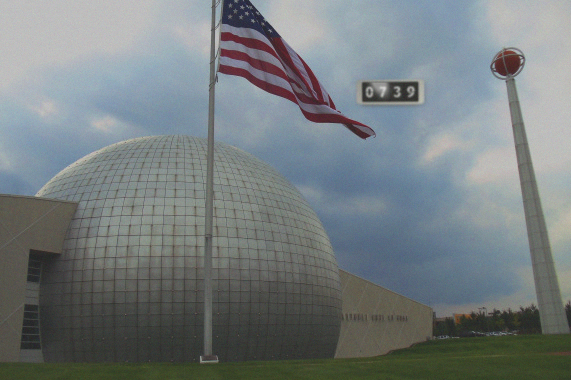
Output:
**7:39**
